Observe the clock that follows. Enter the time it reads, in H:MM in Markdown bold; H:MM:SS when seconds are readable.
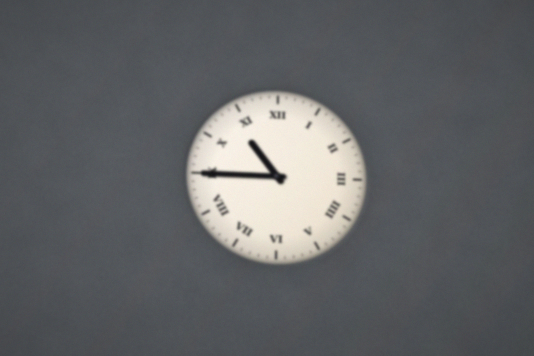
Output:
**10:45**
